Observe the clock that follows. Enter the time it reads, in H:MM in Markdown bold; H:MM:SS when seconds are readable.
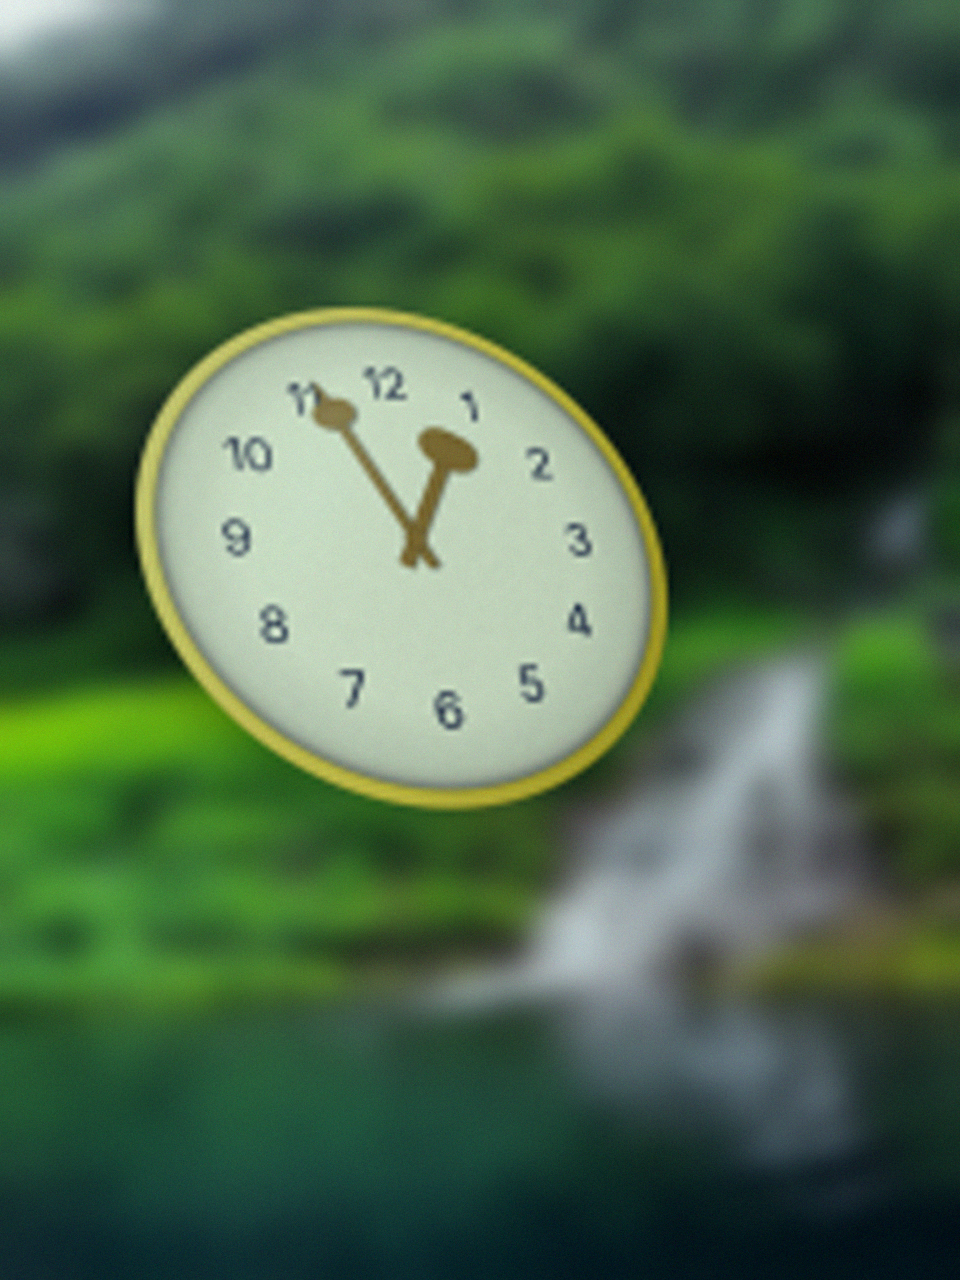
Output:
**12:56**
